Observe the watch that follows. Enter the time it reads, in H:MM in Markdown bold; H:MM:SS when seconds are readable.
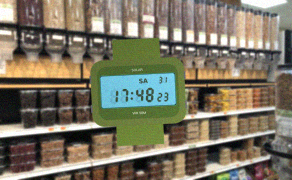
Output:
**17:48:23**
